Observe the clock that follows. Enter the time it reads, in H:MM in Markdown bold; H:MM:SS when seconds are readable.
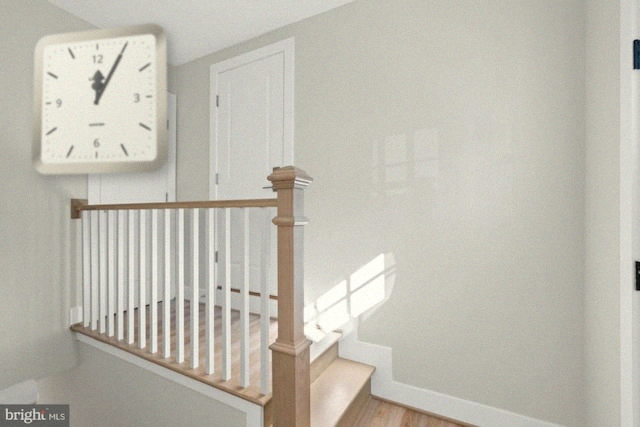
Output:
**12:05**
